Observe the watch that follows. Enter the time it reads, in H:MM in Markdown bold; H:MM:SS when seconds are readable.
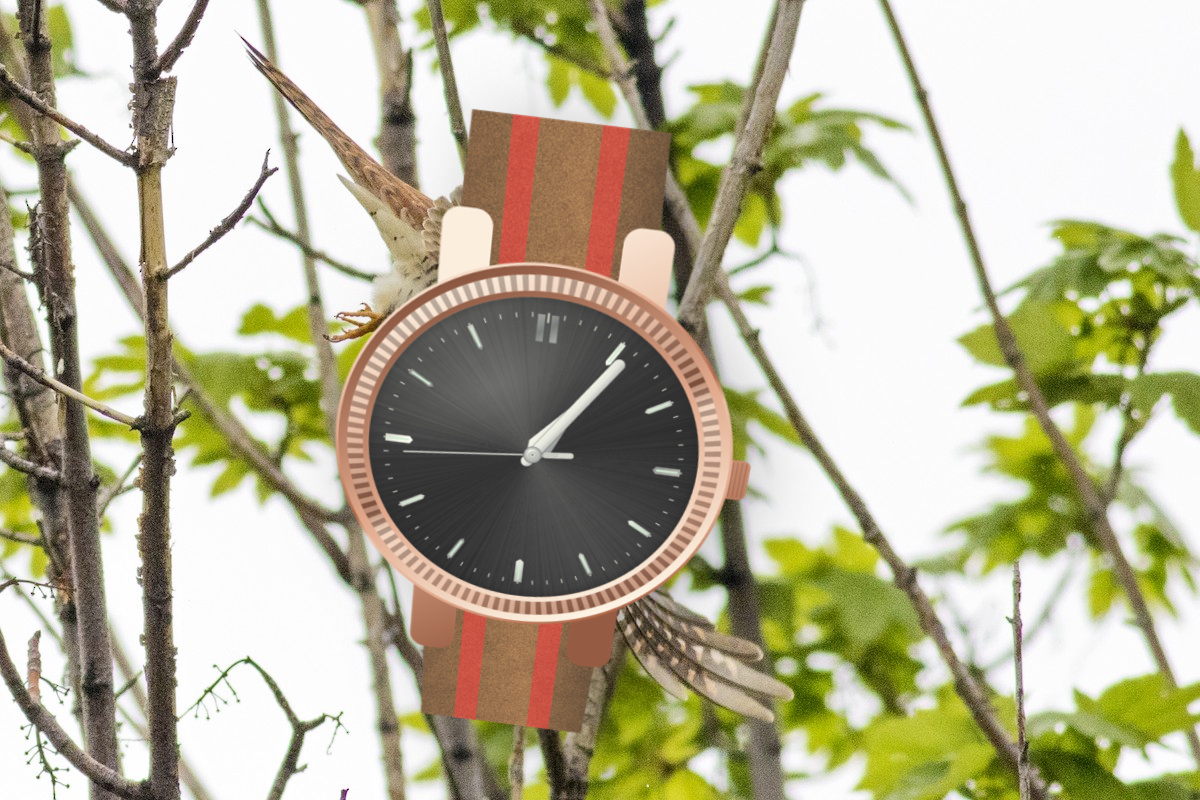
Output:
**1:05:44**
